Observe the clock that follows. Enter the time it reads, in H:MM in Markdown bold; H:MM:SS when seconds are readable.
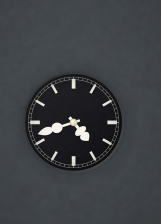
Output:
**4:42**
